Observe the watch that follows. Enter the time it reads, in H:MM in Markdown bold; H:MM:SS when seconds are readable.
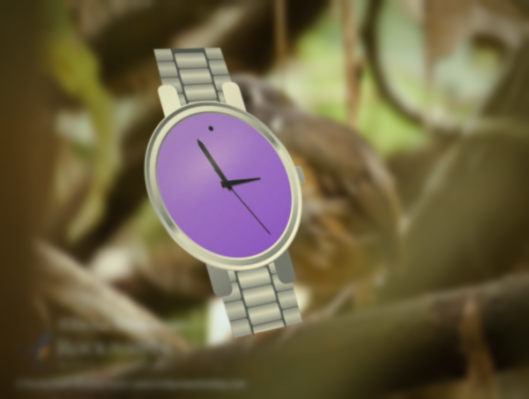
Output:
**2:56:25**
